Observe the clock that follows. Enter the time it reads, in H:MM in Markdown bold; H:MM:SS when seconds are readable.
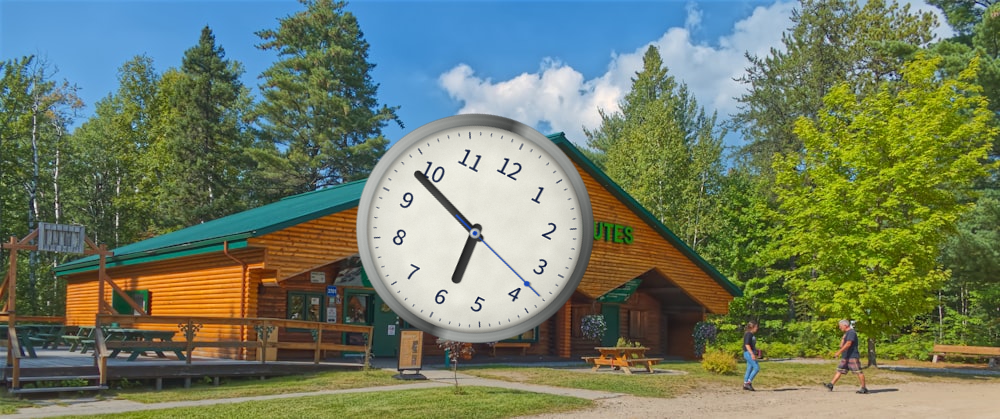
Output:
**5:48:18**
